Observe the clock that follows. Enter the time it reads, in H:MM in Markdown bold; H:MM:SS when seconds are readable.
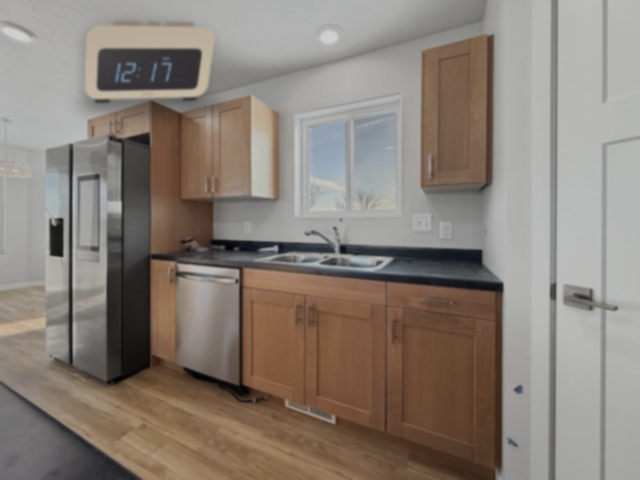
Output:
**12:17**
